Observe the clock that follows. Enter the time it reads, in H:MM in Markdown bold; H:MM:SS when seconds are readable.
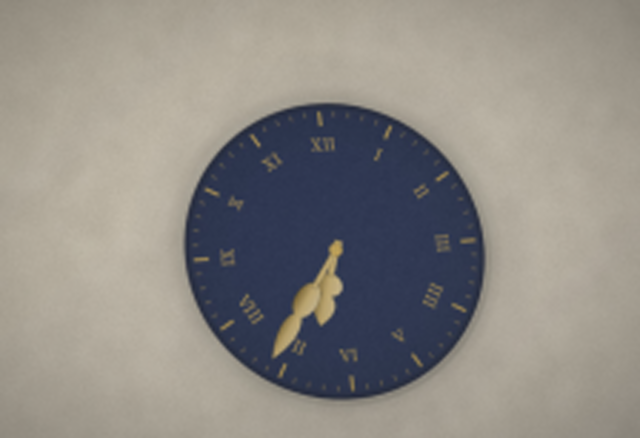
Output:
**6:36**
